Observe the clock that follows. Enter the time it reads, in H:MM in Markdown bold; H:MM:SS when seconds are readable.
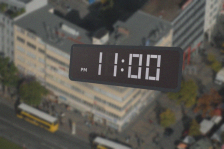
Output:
**11:00**
